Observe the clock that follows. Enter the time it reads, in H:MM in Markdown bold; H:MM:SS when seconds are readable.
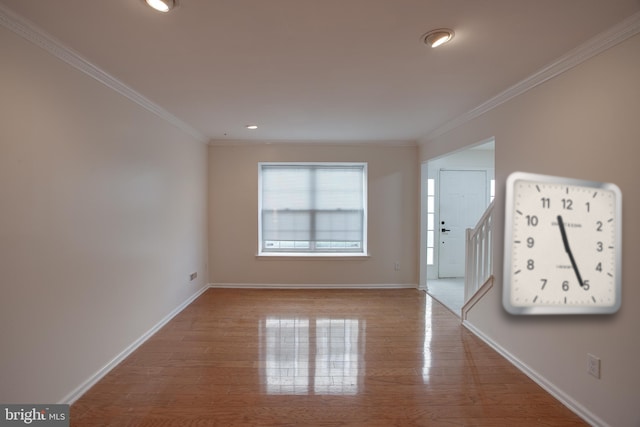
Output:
**11:26**
